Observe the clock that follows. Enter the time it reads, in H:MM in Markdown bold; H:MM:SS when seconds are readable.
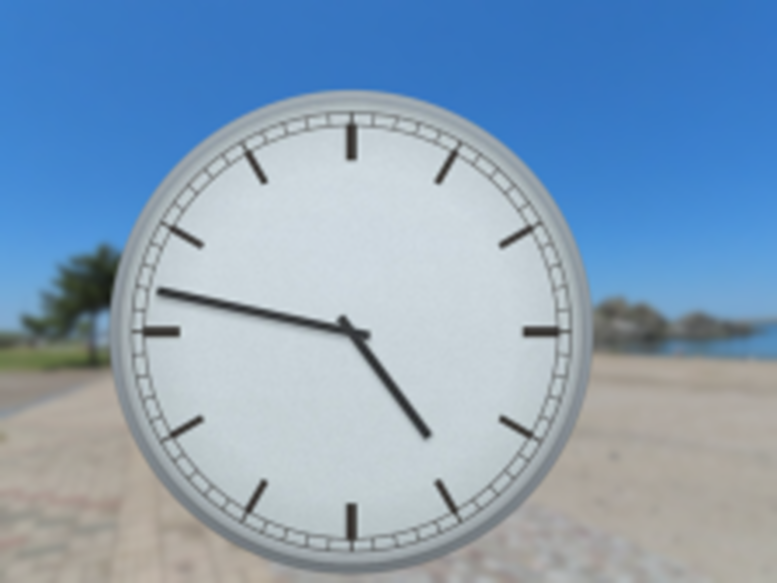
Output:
**4:47**
